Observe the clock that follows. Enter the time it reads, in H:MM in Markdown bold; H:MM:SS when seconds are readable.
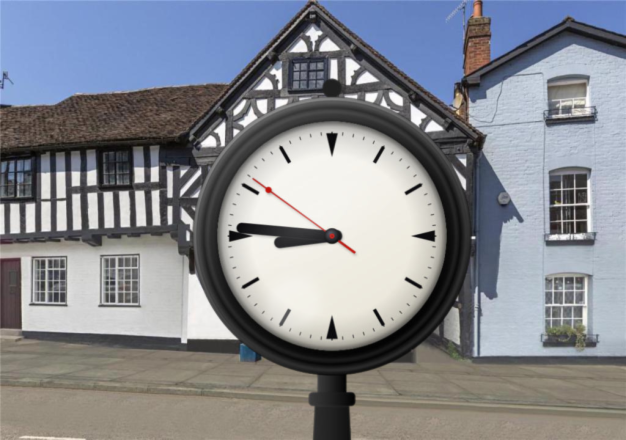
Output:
**8:45:51**
